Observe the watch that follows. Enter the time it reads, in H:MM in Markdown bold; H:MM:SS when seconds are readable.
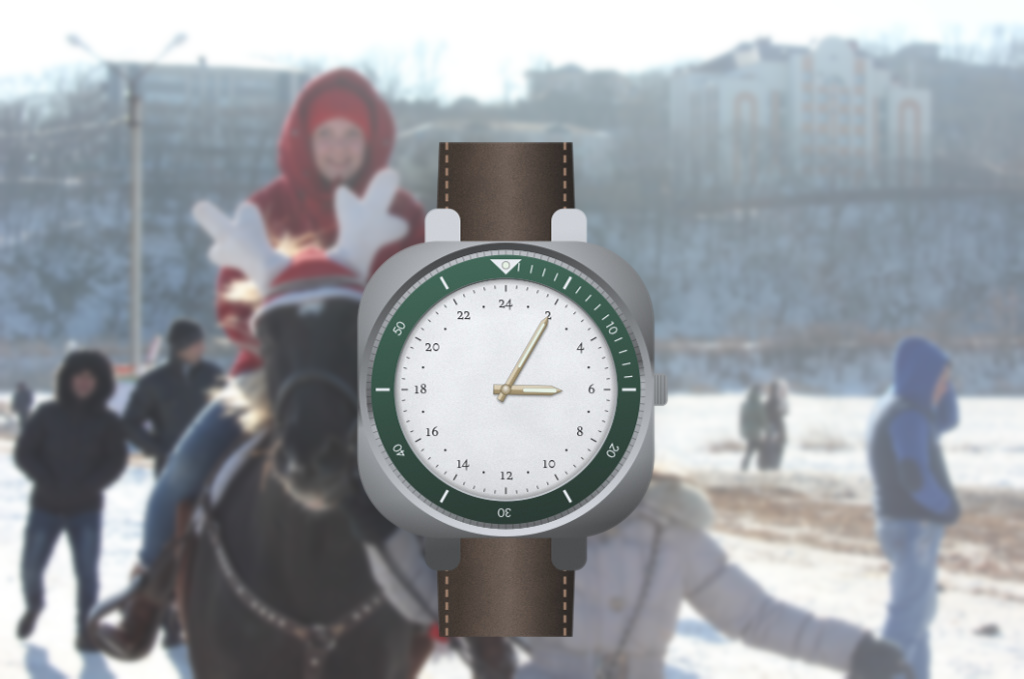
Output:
**6:05**
